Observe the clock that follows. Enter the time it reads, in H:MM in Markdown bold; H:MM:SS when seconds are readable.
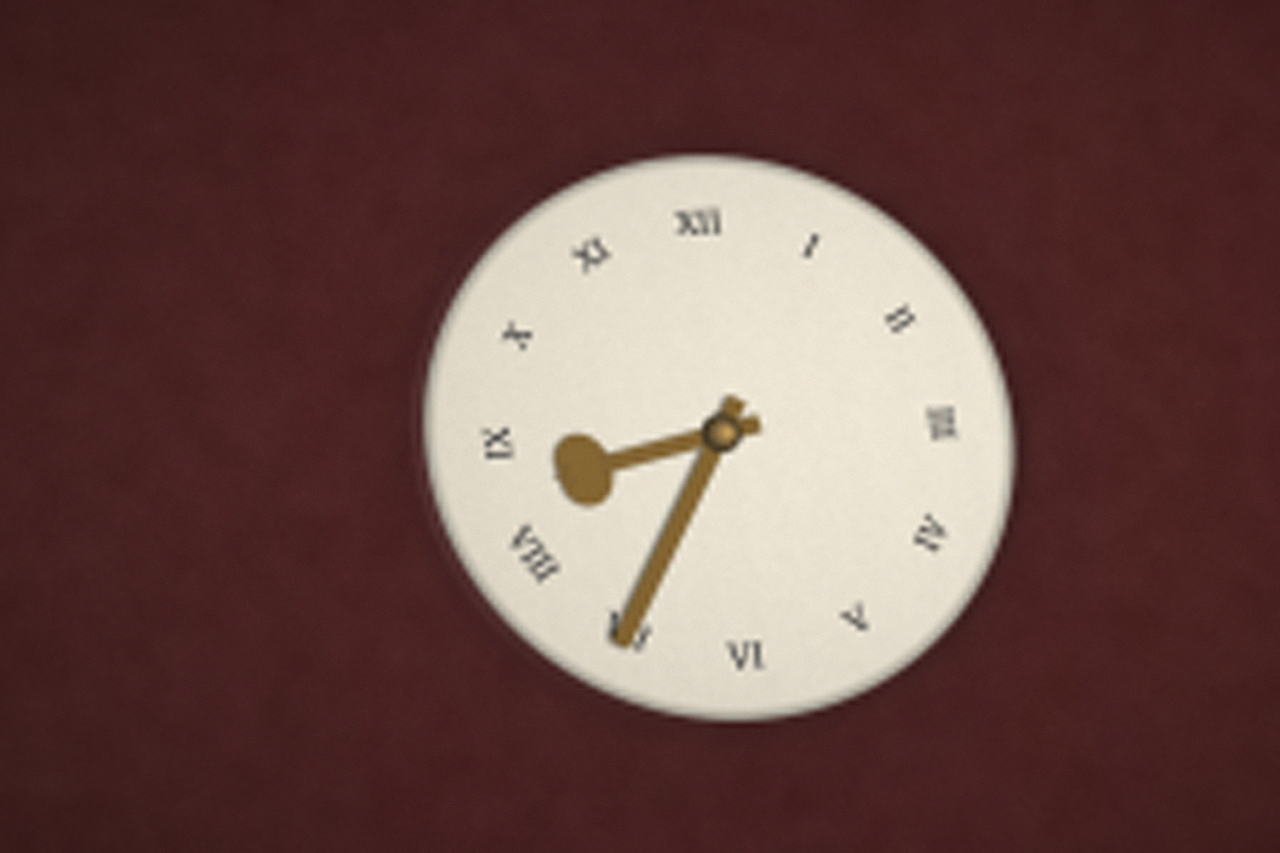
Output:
**8:35**
